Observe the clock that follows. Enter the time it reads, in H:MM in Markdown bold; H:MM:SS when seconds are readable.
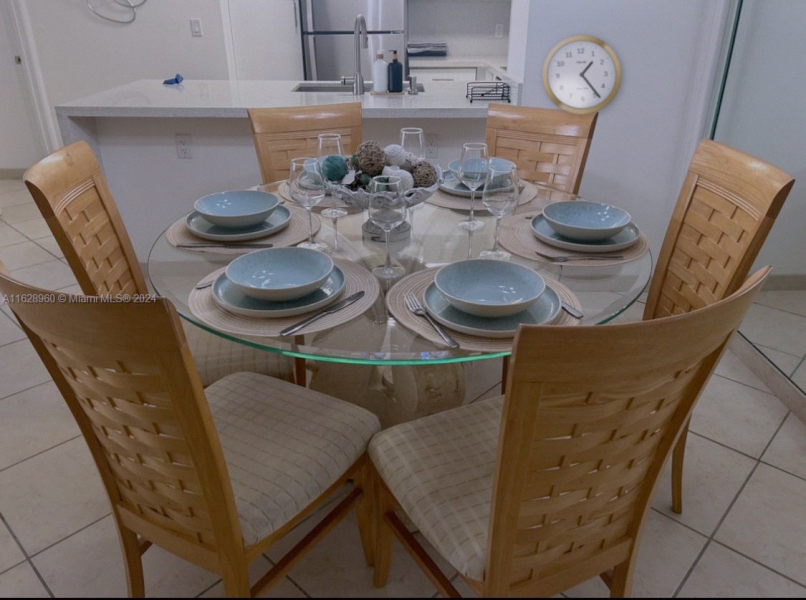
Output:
**1:24**
